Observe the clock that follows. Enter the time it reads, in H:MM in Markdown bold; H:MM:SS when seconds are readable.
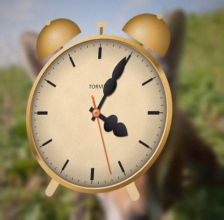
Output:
**4:04:27**
